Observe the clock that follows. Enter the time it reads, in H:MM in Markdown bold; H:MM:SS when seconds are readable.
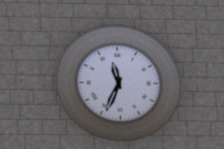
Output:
**11:34**
